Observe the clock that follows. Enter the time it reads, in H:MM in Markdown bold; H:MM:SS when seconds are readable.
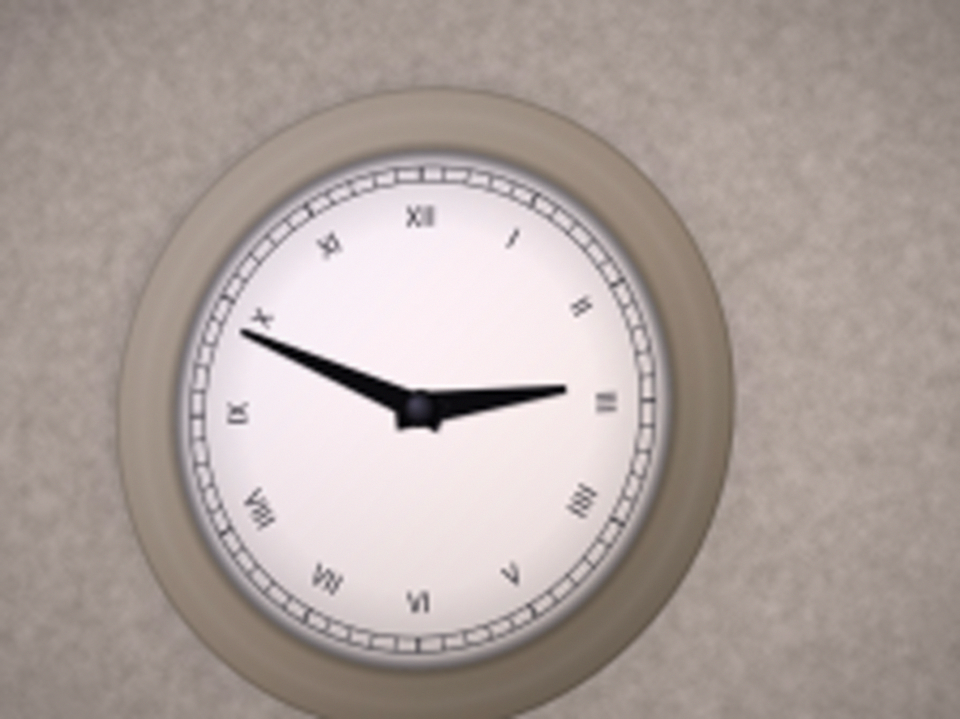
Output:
**2:49**
